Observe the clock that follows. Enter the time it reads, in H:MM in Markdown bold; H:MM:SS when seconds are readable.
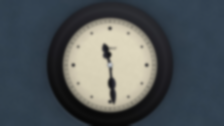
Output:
**11:29**
